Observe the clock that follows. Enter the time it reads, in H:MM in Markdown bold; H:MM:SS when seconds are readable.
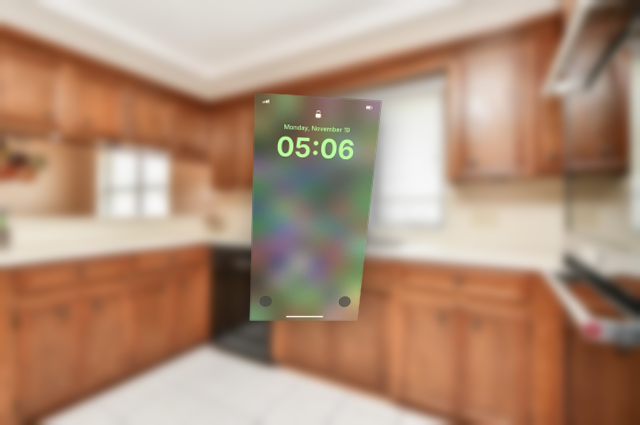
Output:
**5:06**
